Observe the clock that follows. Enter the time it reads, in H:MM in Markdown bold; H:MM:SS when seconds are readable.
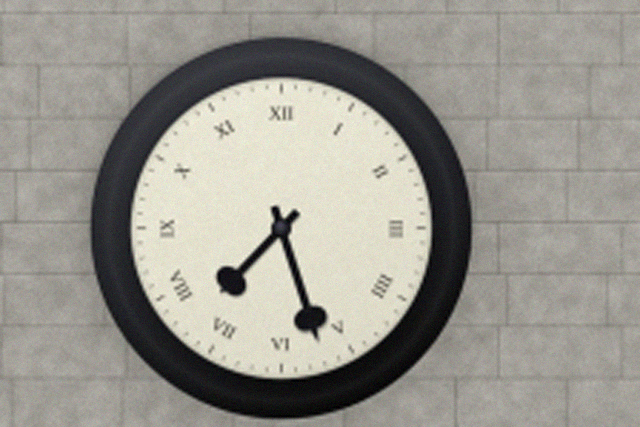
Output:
**7:27**
